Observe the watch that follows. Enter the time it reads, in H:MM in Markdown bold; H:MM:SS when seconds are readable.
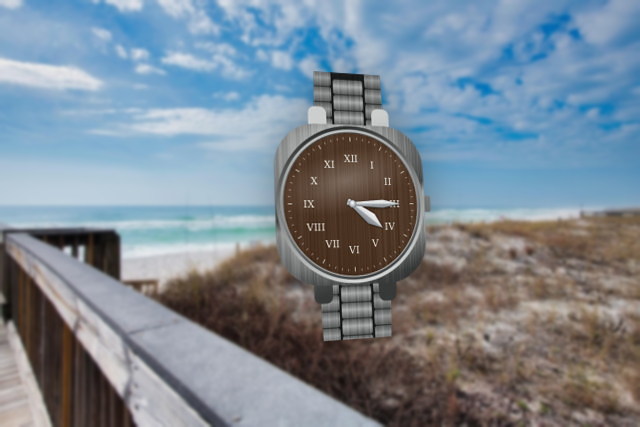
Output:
**4:15**
